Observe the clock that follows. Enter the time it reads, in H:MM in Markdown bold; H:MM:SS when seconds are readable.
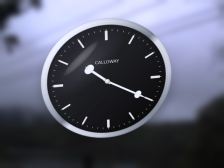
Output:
**10:20**
